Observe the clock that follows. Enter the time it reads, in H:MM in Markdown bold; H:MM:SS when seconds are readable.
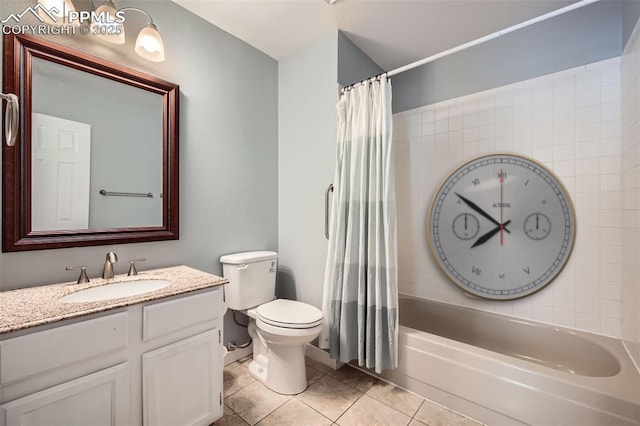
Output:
**7:51**
